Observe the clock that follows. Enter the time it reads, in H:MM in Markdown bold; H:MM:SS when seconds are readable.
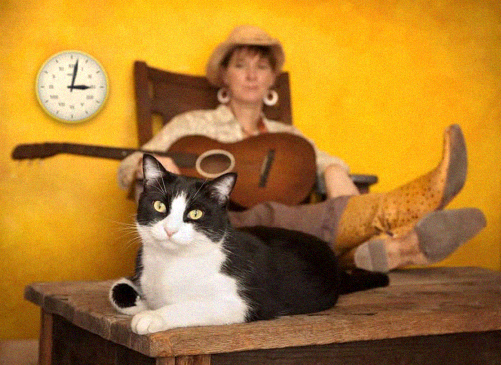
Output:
**3:02**
